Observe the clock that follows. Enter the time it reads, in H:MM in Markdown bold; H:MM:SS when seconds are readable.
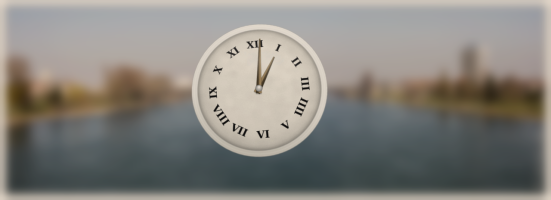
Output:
**1:01**
